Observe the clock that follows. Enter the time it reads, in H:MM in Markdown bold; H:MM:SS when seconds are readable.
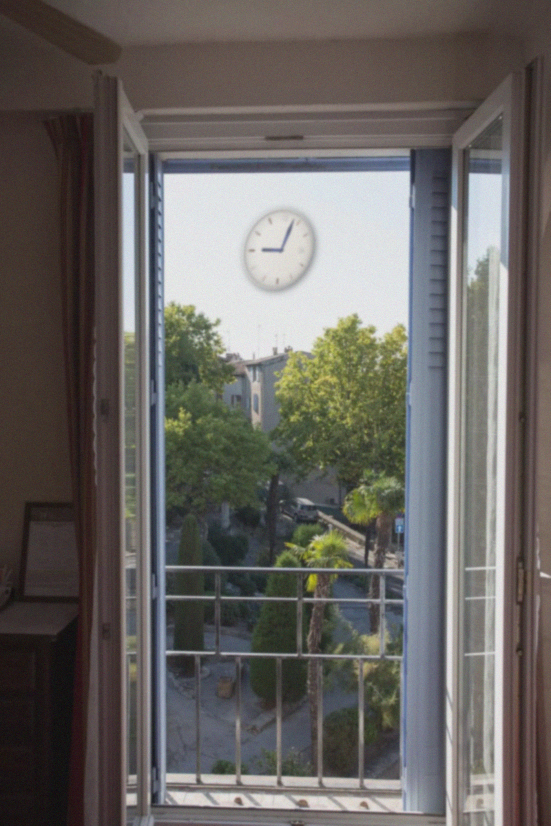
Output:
**9:03**
